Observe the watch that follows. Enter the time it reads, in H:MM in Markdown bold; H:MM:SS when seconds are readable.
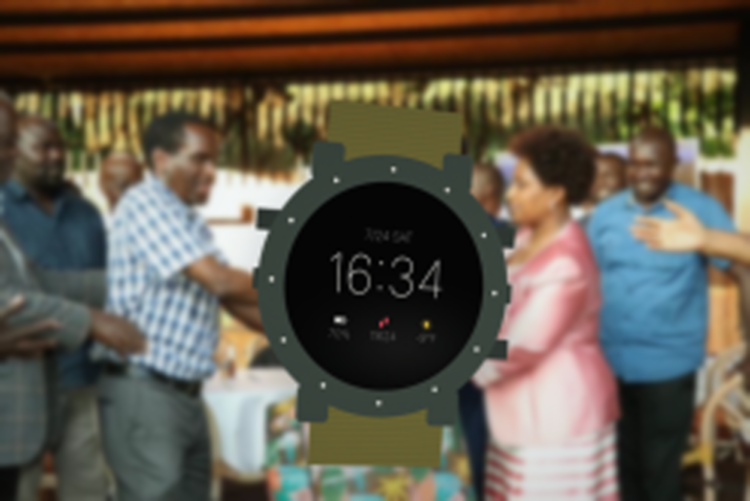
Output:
**16:34**
